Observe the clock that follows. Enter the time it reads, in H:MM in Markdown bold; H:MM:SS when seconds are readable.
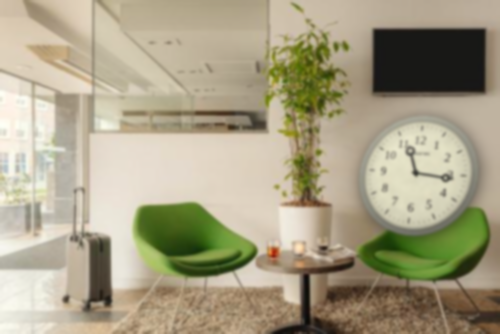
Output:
**11:16**
